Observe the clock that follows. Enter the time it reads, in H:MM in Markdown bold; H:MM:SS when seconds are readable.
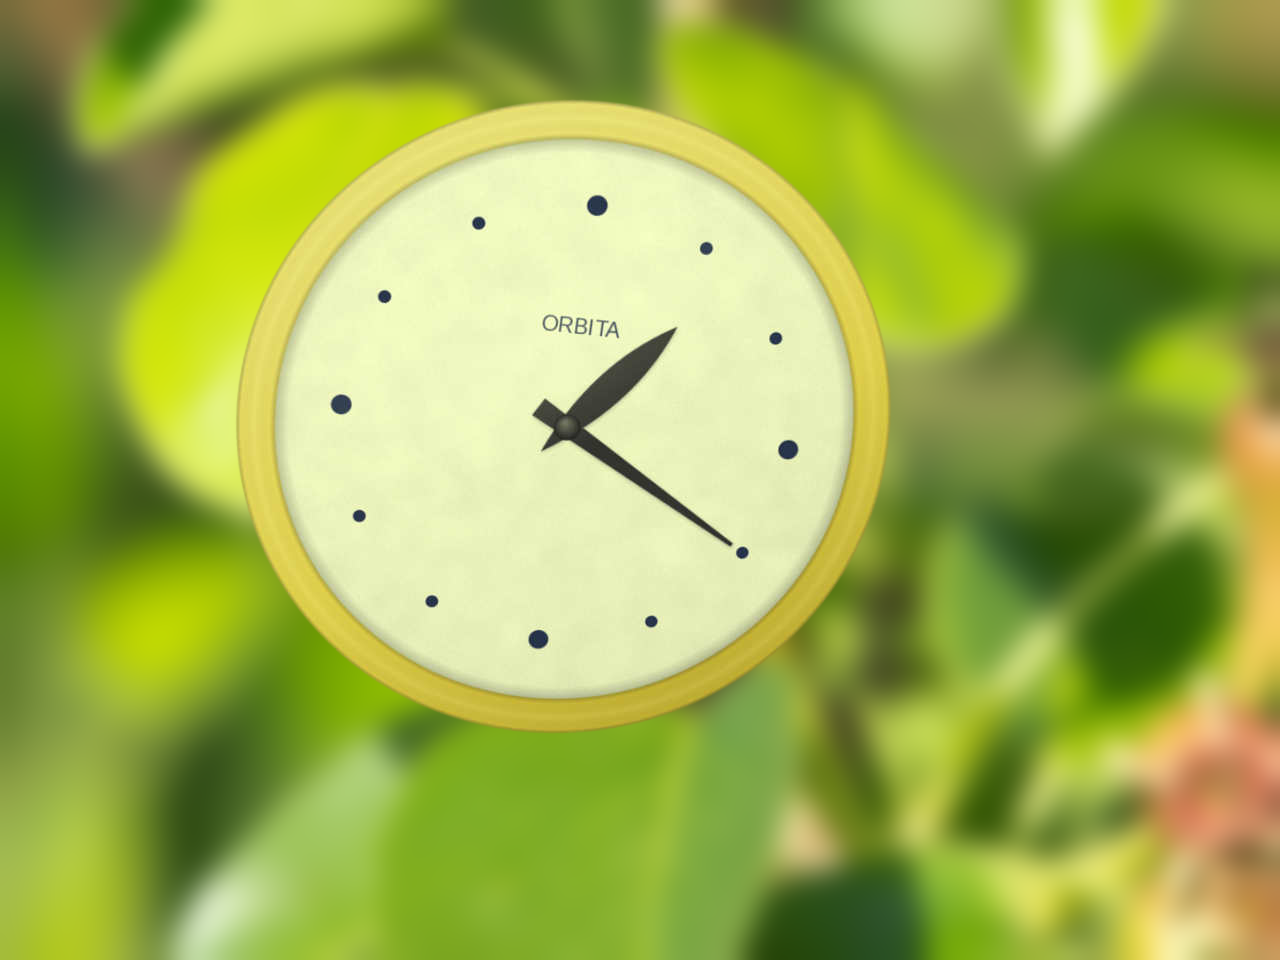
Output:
**1:20**
